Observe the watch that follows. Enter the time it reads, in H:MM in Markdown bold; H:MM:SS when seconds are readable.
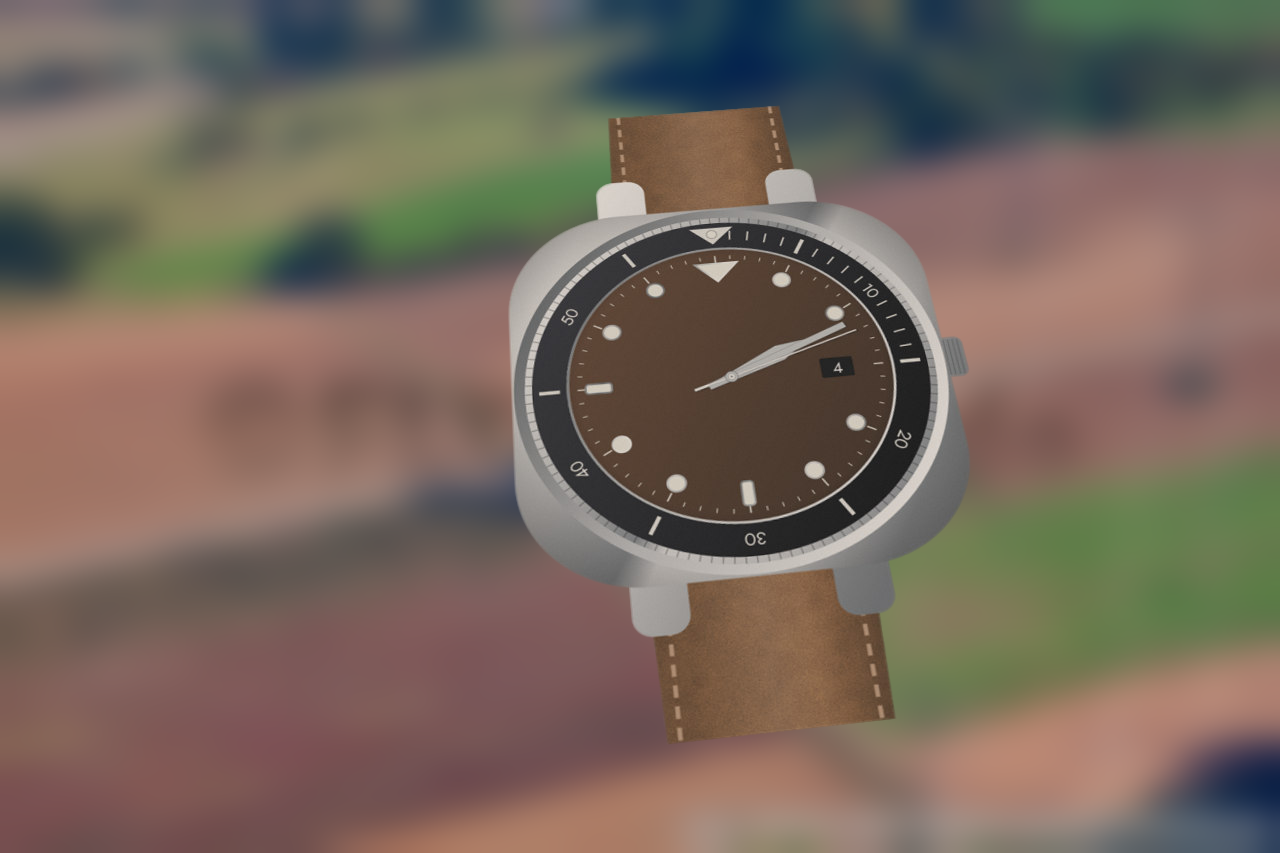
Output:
**2:11:12**
